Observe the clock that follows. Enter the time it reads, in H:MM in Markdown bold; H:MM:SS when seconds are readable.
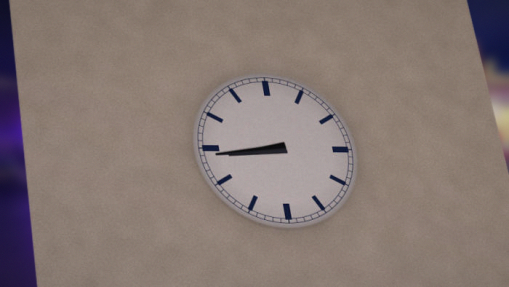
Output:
**8:44**
